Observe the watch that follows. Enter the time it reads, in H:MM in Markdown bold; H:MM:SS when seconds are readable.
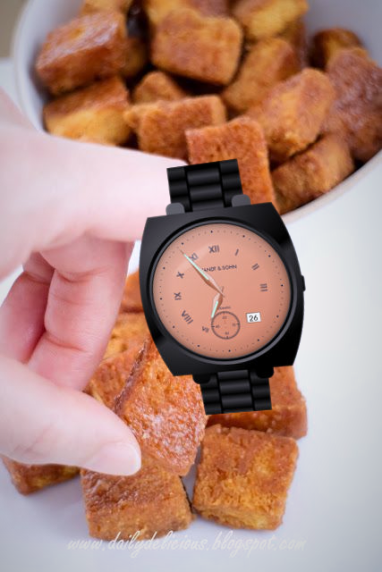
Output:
**6:54**
